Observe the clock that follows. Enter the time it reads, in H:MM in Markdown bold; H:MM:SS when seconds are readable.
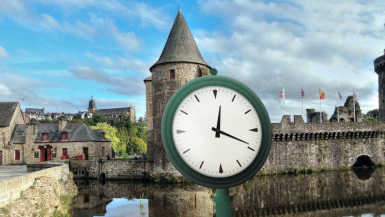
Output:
**12:19**
